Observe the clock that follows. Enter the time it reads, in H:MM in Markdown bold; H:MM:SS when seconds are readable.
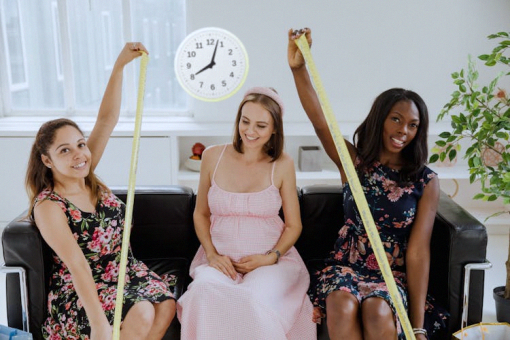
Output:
**8:03**
